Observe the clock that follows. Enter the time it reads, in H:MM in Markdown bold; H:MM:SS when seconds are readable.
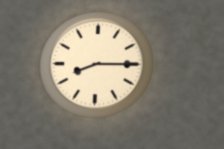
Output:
**8:15**
